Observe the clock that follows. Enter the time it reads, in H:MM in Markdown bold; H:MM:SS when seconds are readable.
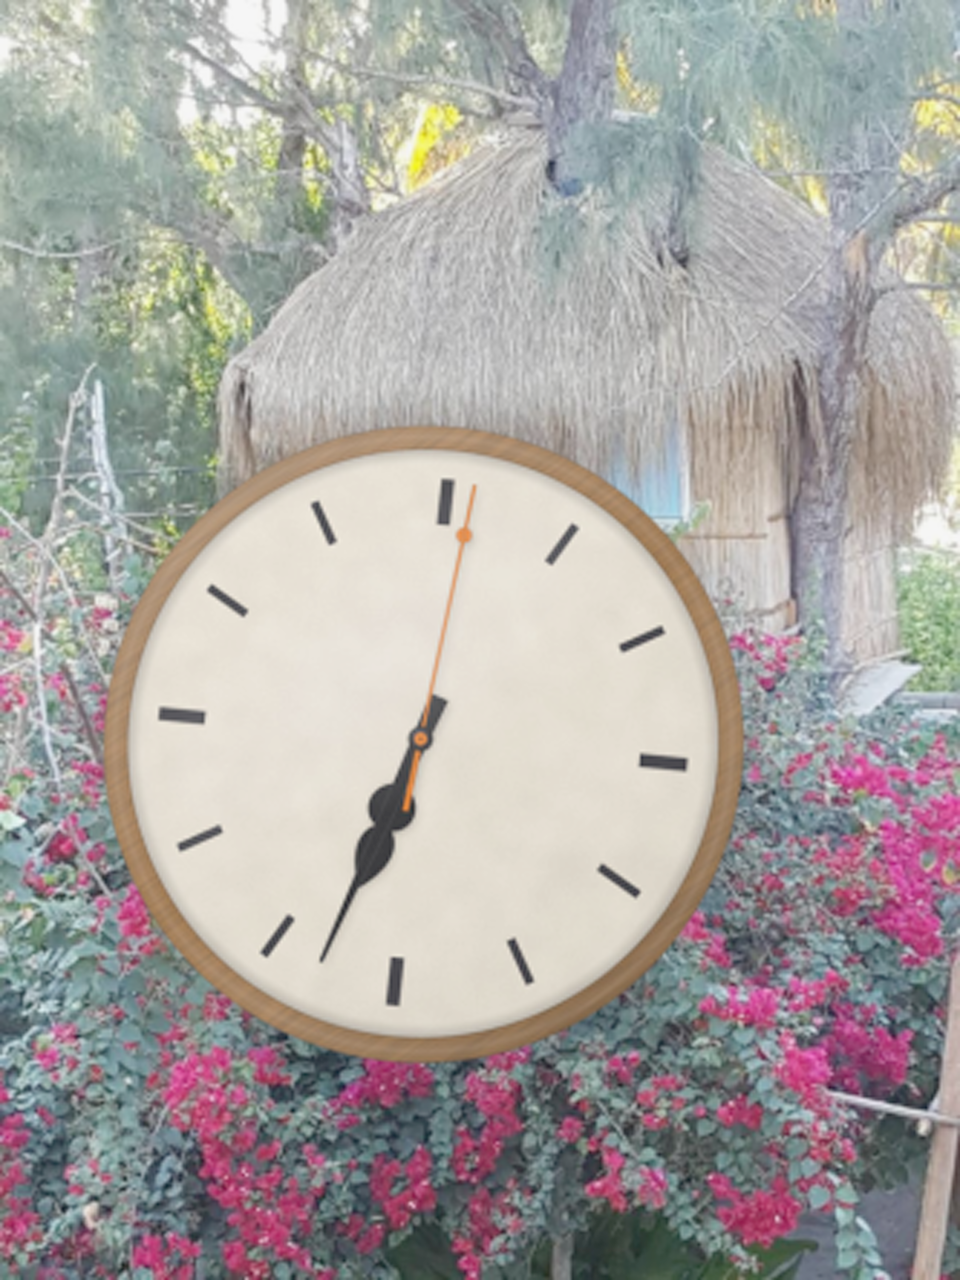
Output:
**6:33:01**
